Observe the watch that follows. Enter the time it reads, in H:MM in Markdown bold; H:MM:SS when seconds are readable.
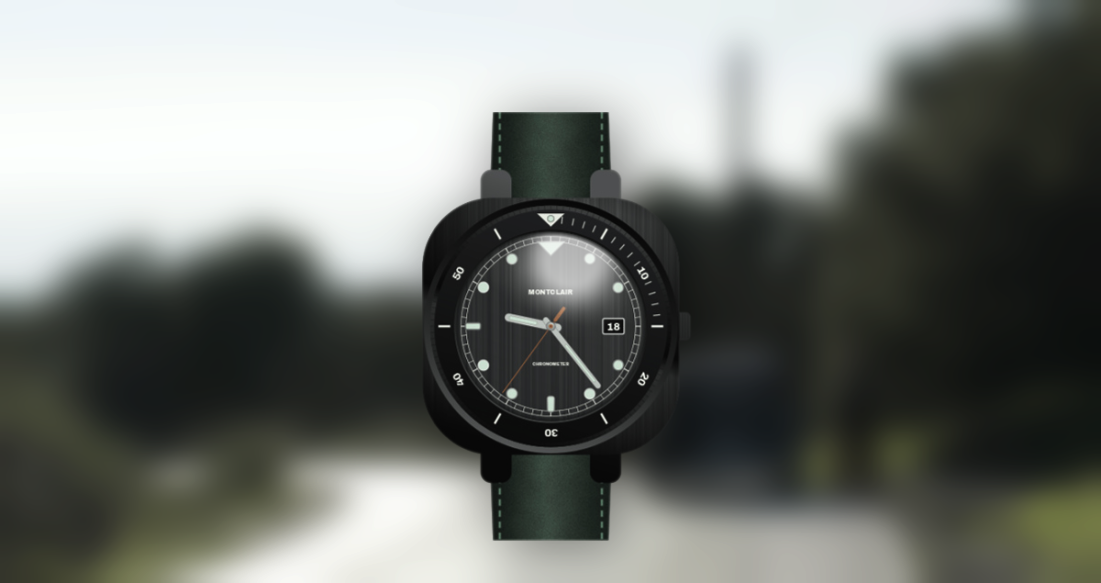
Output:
**9:23:36**
